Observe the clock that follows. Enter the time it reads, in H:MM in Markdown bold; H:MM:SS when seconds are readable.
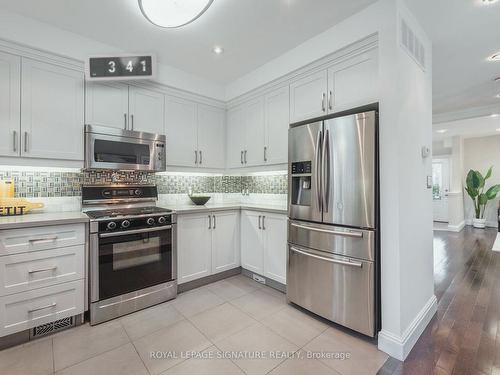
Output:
**3:41**
